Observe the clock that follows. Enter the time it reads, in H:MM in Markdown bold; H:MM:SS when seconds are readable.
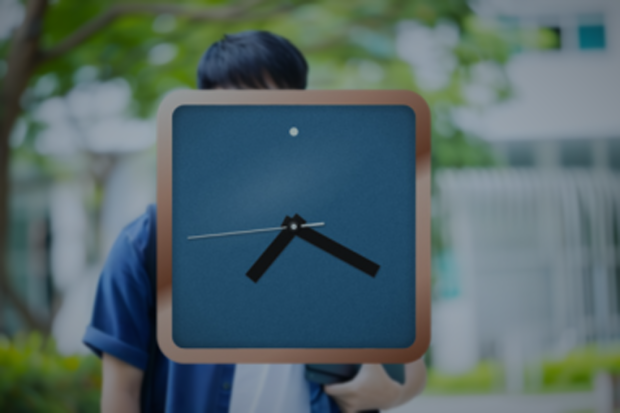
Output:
**7:19:44**
